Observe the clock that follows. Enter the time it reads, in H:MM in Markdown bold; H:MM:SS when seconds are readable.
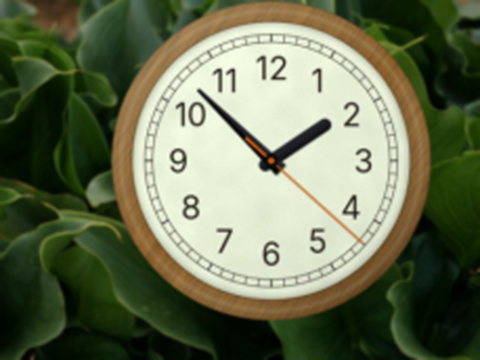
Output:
**1:52:22**
